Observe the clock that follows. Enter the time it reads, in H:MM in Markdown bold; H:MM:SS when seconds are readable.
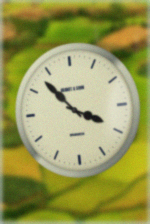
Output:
**3:53**
